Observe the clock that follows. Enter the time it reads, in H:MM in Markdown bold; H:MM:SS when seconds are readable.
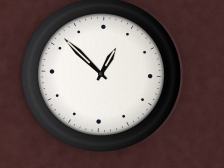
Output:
**12:52**
